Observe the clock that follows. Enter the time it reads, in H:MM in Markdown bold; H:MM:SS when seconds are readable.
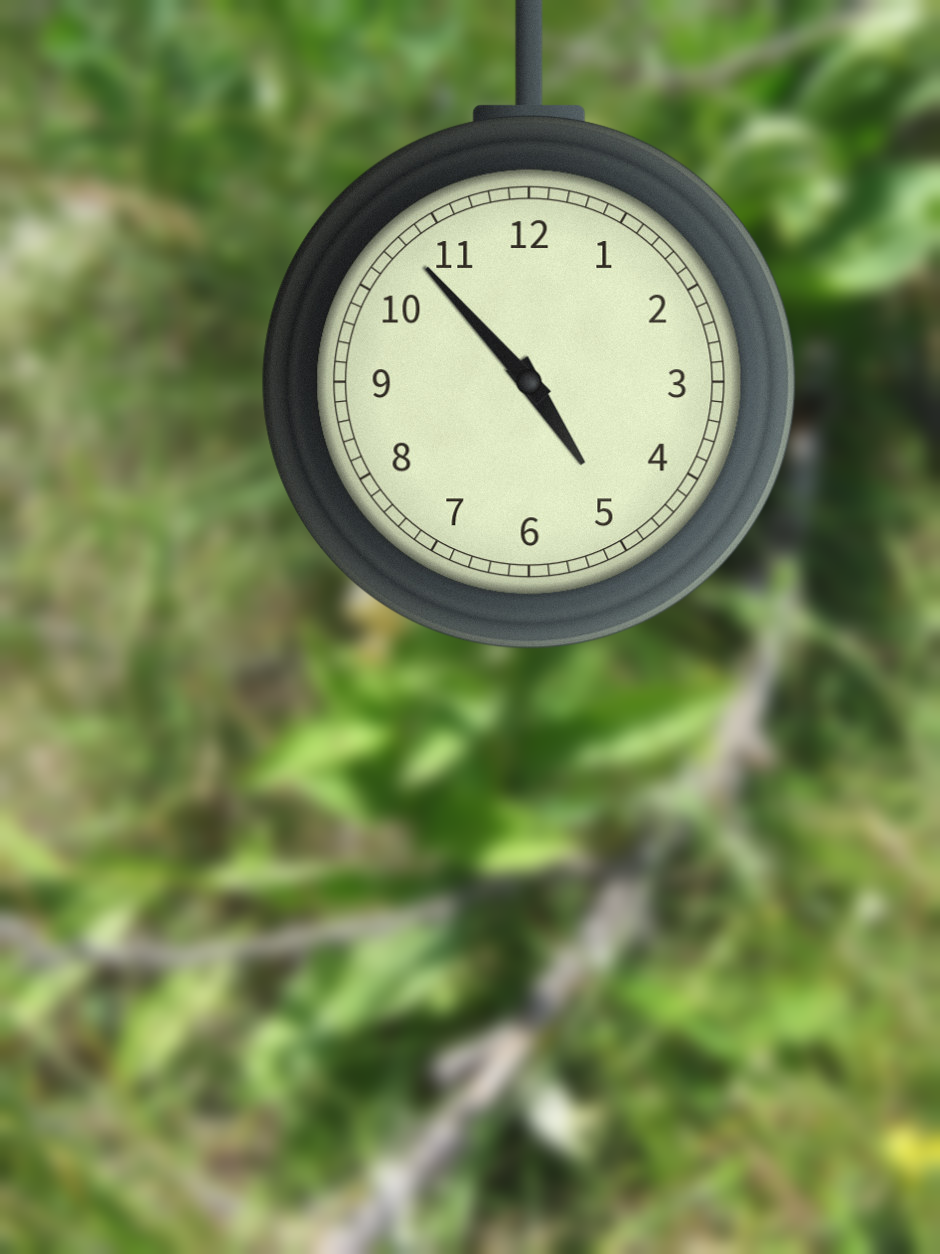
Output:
**4:53**
